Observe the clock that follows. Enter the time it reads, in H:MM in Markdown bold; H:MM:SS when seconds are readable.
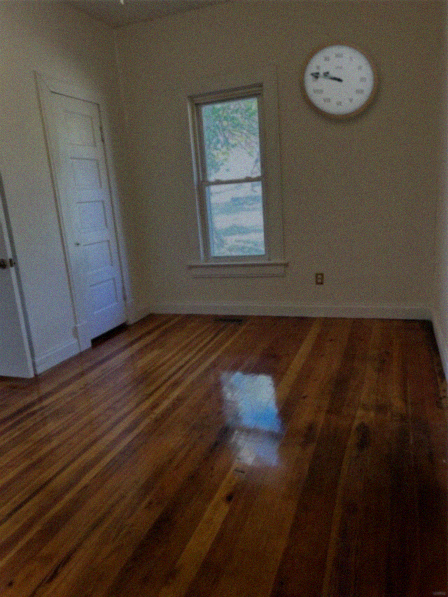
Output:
**9:47**
